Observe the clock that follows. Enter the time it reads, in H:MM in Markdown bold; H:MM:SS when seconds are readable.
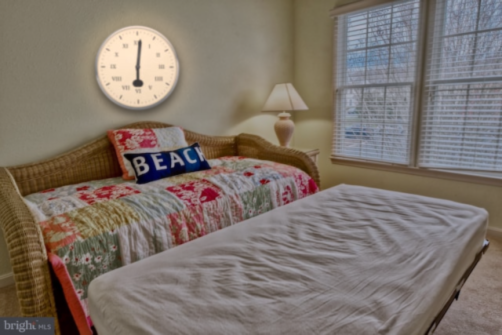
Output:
**6:01**
